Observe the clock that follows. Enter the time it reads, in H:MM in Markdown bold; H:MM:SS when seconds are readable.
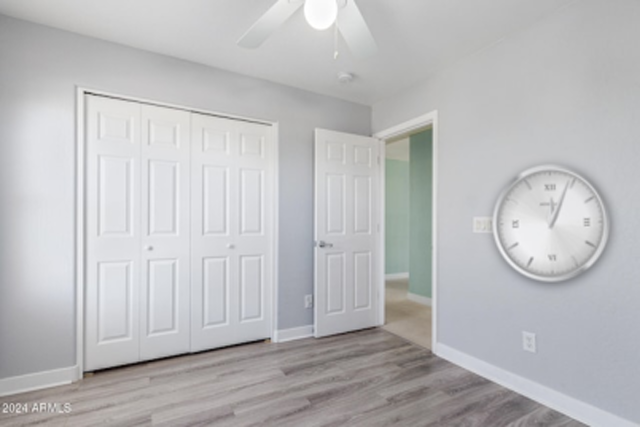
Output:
**12:04**
